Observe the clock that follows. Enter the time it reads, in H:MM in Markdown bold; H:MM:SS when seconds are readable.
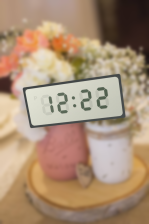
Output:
**12:22**
